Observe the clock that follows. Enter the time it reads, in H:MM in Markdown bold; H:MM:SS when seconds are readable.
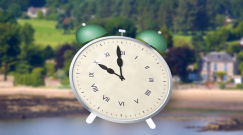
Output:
**9:59**
